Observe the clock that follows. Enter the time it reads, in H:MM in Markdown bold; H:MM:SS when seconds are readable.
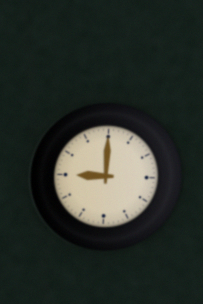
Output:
**9:00**
